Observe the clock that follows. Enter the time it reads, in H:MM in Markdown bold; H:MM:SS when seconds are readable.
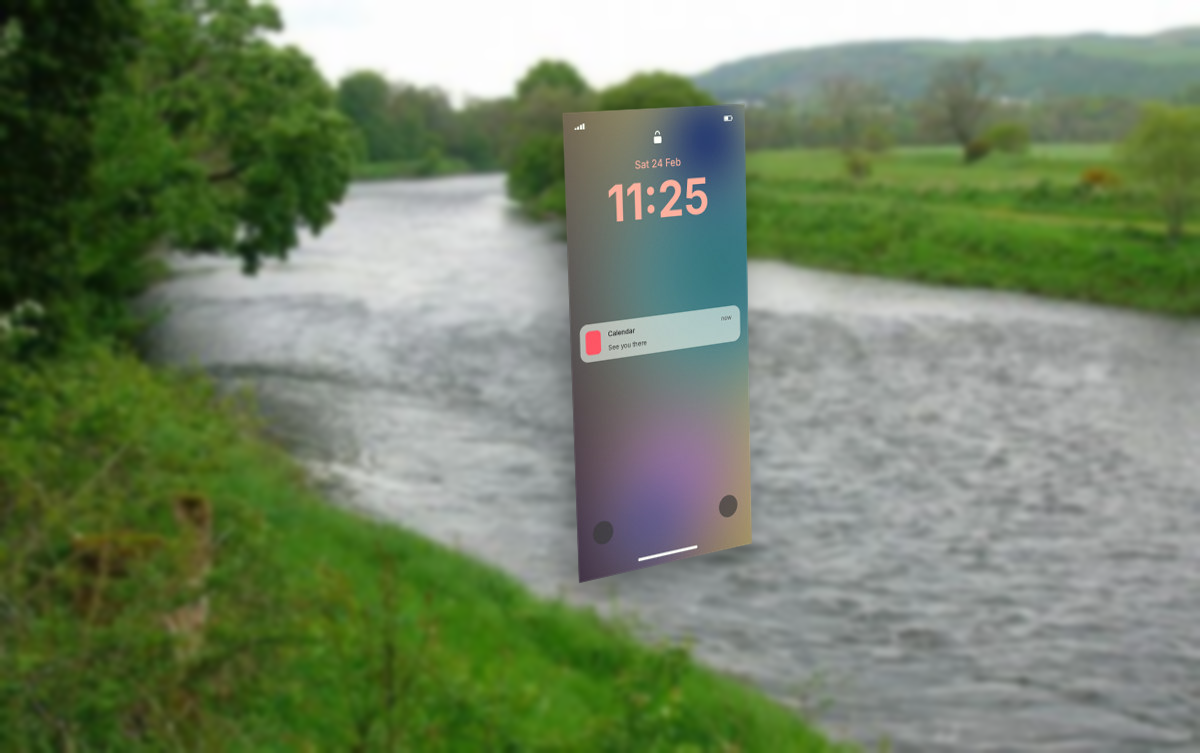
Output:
**11:25**
